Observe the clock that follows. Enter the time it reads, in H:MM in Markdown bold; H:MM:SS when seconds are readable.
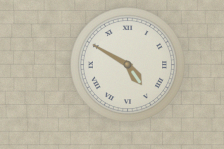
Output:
**4:50**
